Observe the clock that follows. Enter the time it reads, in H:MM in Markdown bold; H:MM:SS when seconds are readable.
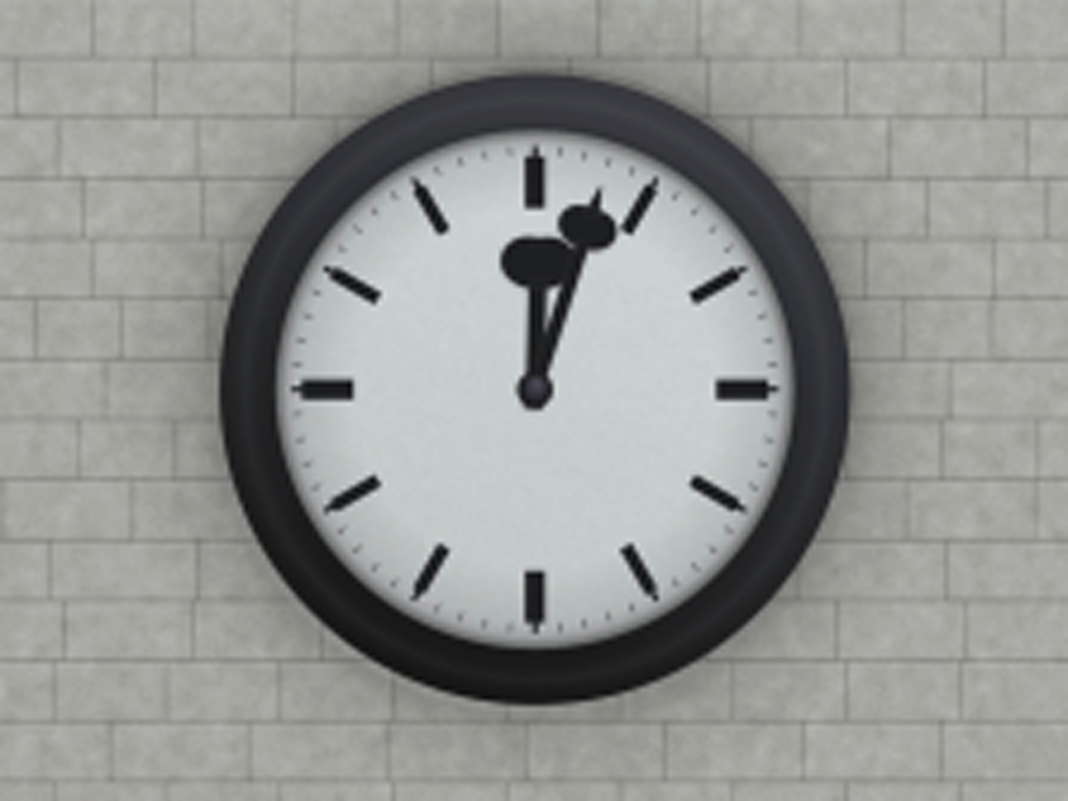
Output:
**12:03**
